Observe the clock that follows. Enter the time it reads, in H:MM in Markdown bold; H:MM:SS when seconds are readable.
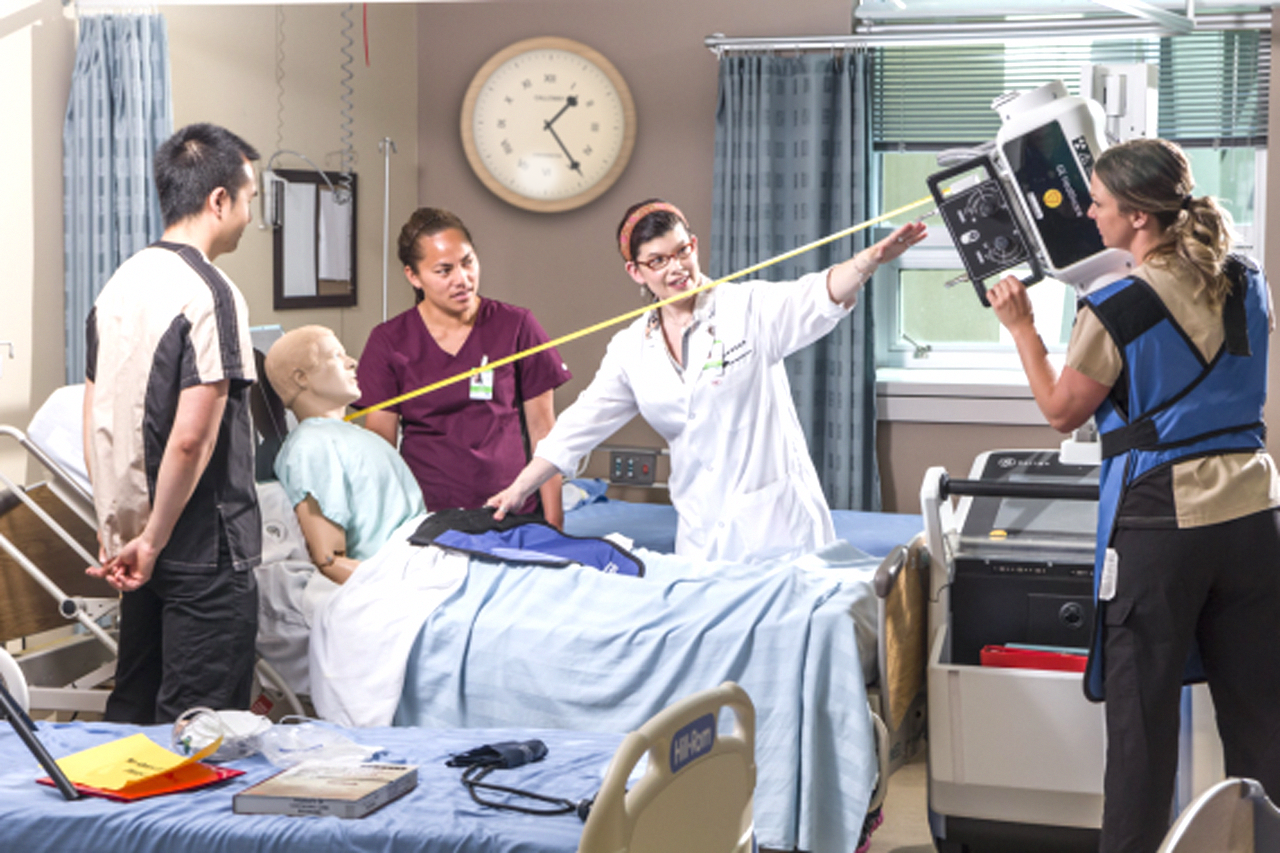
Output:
**1:24**
